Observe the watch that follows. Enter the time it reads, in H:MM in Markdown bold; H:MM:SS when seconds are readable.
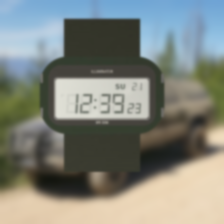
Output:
**12:39**
